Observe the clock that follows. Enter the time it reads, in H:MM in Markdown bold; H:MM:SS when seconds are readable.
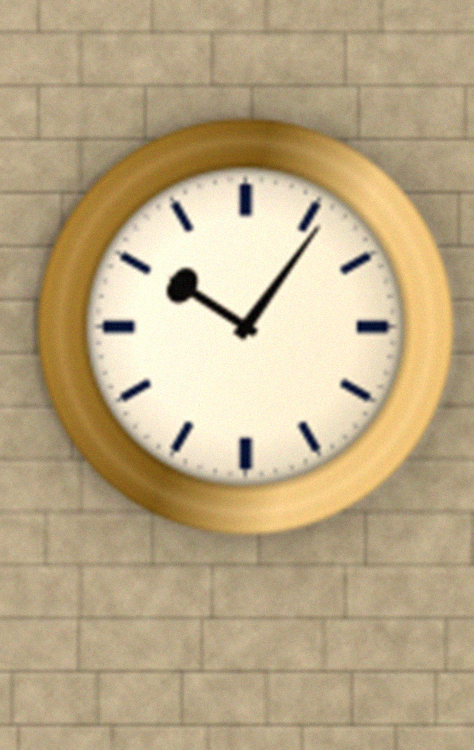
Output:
**10:06**
